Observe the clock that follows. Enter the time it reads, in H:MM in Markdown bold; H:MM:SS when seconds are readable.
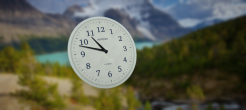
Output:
**10:48**
